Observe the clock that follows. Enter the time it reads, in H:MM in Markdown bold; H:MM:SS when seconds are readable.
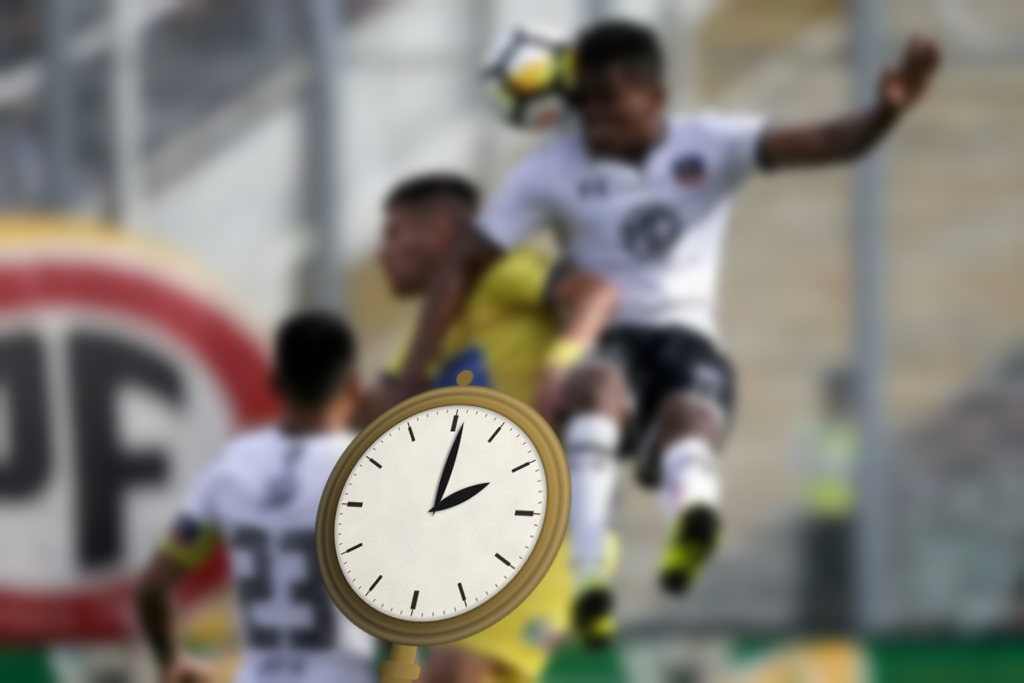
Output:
**2:01**
